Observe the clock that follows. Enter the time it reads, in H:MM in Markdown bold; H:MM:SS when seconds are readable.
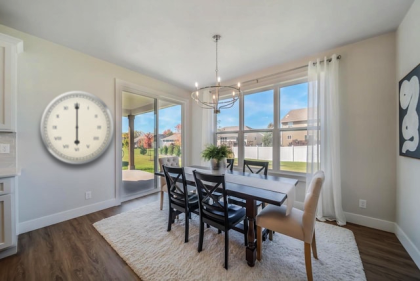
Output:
**6:00**
